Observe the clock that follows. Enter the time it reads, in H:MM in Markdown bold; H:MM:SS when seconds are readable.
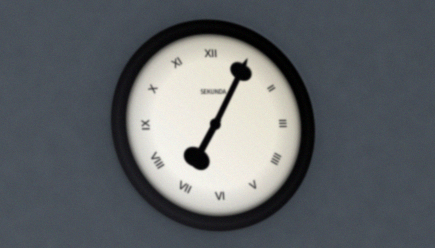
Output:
**7:05**
